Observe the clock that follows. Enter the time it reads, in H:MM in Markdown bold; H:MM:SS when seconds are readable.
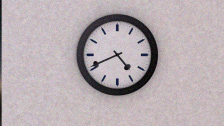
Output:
**4:41**
